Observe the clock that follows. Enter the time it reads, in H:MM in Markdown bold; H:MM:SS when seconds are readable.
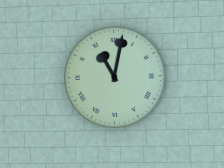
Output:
**11:02**
